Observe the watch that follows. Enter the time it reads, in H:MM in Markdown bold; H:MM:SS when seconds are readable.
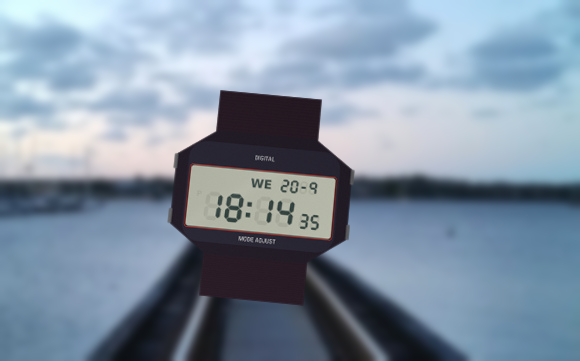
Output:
**18:14:35**
